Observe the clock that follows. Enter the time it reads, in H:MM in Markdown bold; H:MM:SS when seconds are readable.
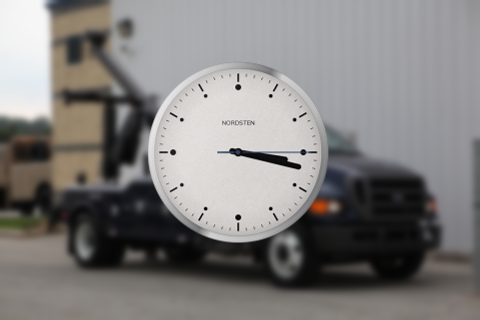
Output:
**3:17:15**
